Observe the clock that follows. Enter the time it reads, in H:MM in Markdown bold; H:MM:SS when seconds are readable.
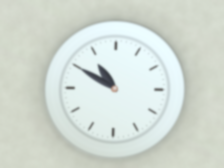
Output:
**10:50**
